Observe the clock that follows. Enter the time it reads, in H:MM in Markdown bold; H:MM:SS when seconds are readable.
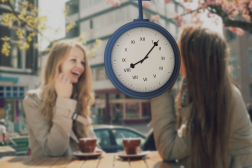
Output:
**8:07**
